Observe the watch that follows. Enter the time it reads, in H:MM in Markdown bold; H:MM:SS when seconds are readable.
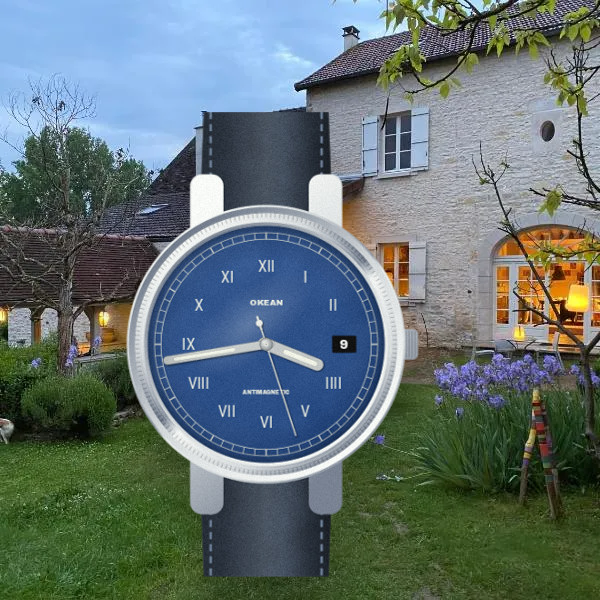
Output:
**3:43:27**
